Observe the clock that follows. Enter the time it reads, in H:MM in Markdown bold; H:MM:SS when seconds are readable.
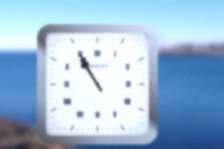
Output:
**10:55**
